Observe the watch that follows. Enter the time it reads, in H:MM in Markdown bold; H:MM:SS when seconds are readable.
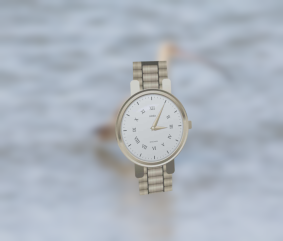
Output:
**3:05**
